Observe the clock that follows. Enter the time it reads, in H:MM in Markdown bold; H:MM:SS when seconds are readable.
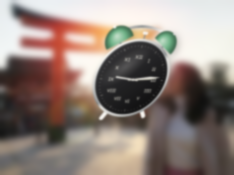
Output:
**9:14**
